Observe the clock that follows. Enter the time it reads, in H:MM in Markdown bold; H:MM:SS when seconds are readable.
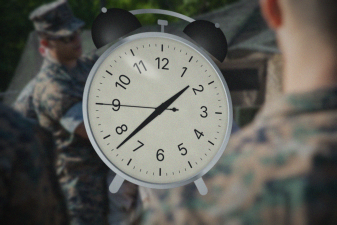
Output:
**1:37:45**
